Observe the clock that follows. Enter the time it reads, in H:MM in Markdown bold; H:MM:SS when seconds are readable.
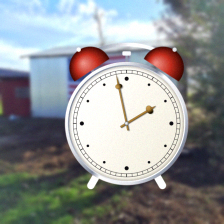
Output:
**1:58**
